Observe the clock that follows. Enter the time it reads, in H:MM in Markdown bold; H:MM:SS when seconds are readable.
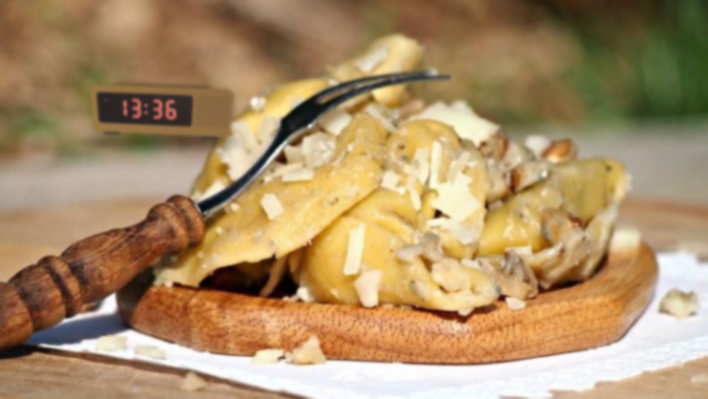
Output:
**13:36**
